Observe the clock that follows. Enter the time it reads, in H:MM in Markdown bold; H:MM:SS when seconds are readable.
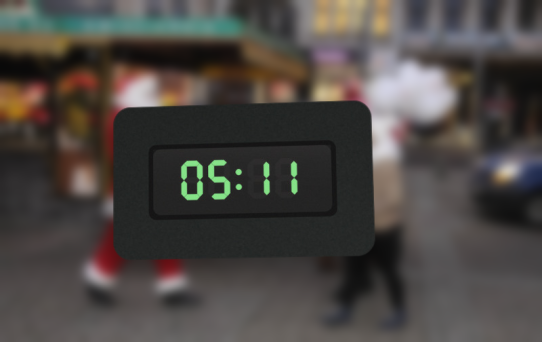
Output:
**5:11**
